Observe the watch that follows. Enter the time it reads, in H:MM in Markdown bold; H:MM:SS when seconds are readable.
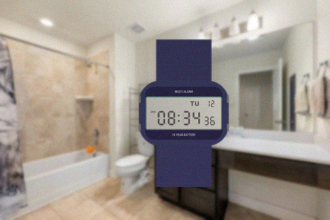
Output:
**8:34:36**
